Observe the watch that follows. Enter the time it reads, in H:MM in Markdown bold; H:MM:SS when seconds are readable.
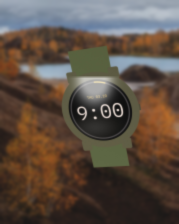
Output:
**9:00**
